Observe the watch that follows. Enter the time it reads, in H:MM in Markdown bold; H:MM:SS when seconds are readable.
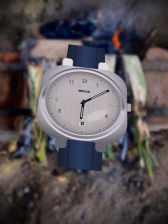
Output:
**6:09**
